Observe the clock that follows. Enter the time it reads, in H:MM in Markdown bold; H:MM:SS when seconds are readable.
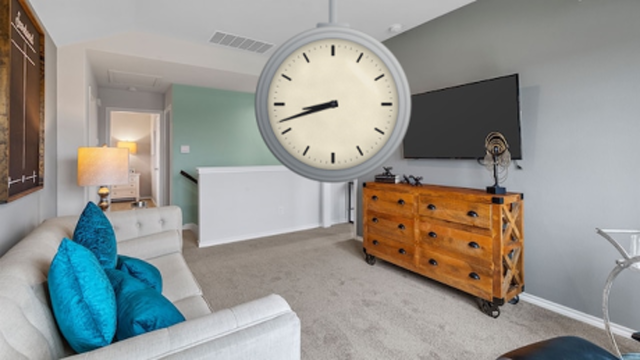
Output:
**8:42**
